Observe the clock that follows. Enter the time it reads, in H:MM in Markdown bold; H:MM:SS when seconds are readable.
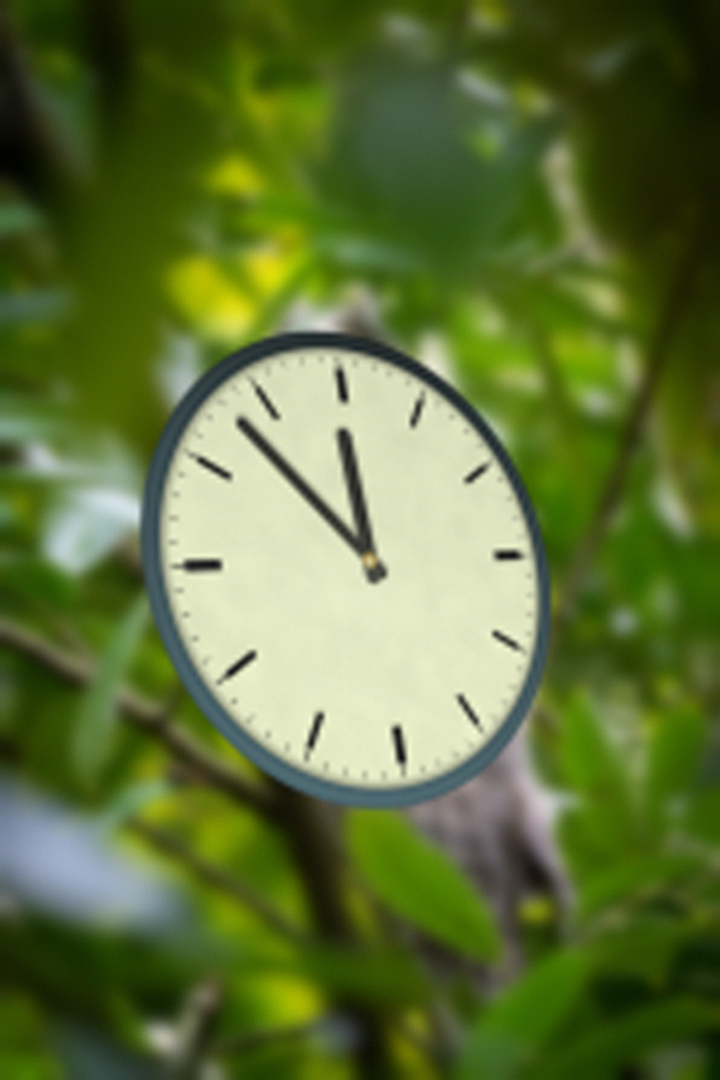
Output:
**11:53**
